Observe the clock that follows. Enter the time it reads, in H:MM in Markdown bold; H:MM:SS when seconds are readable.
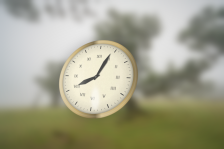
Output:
**8:04**
